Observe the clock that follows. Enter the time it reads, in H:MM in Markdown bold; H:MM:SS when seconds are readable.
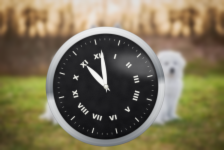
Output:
**11:01**
